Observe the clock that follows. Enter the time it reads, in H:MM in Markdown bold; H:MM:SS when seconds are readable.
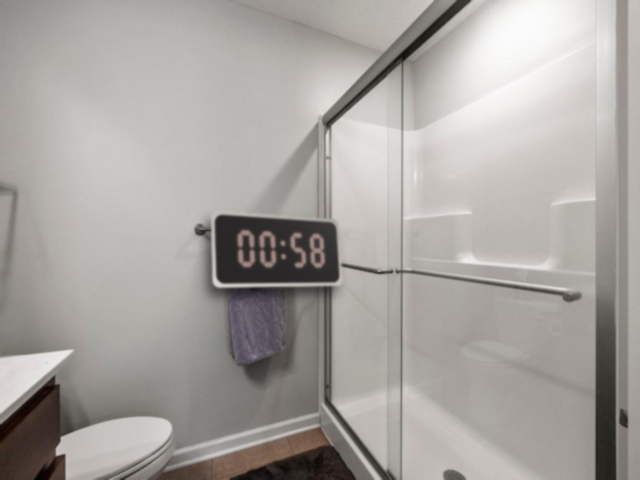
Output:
**0:58**
